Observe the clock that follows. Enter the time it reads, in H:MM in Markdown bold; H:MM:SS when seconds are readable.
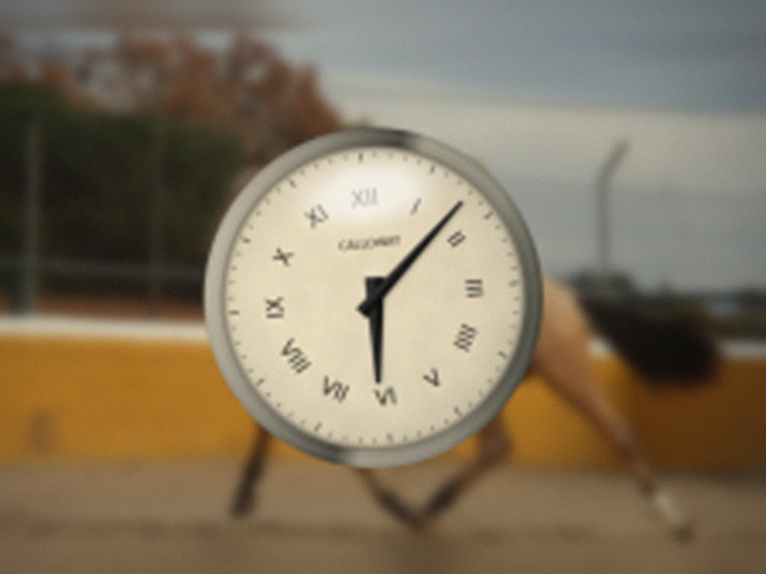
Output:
**6:08**
